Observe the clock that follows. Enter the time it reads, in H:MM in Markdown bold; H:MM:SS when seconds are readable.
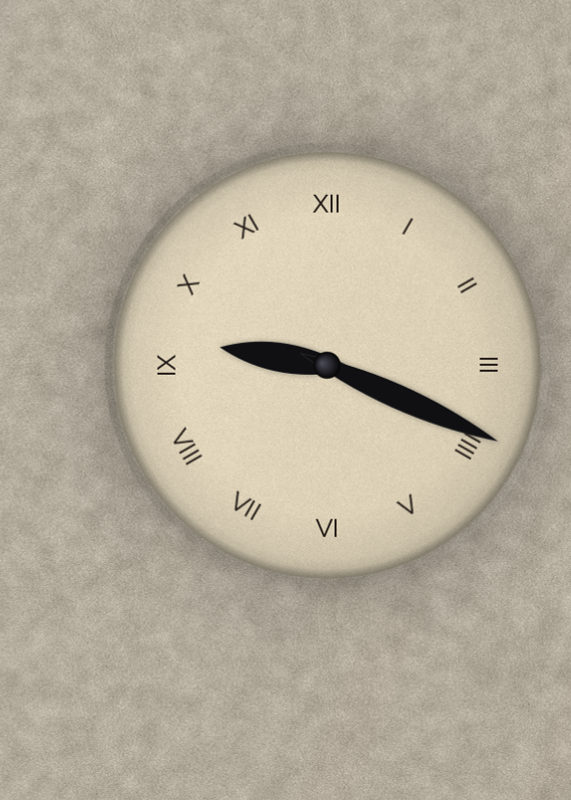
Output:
**9:19**
